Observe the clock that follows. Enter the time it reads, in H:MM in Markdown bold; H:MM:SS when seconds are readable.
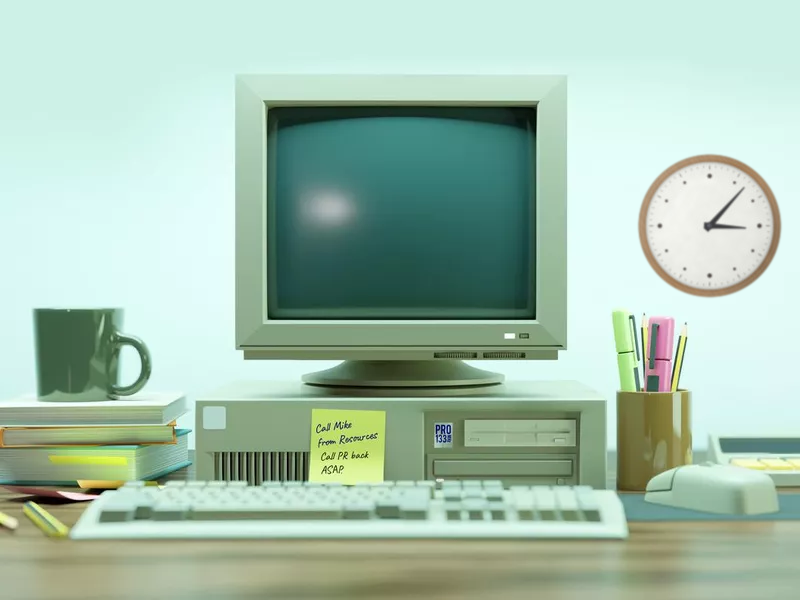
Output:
**3:07**
